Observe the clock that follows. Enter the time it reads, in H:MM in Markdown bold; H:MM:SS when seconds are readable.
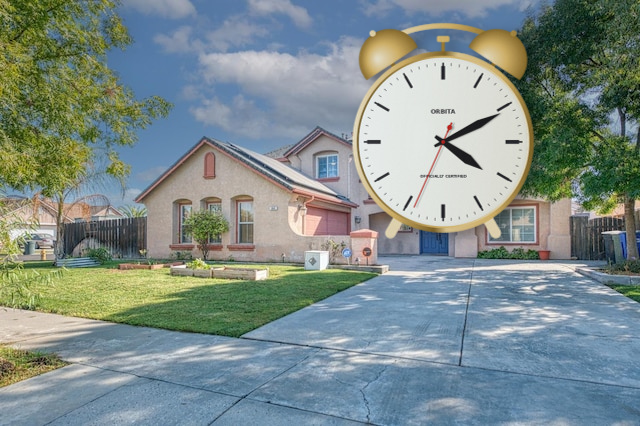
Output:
**4:10:34**
